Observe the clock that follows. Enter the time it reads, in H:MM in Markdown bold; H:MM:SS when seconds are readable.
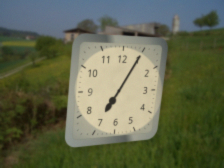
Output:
**7:05**
